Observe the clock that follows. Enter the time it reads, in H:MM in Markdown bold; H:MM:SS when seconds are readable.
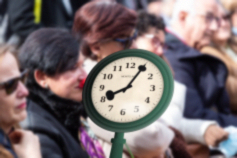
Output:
**8:05**
